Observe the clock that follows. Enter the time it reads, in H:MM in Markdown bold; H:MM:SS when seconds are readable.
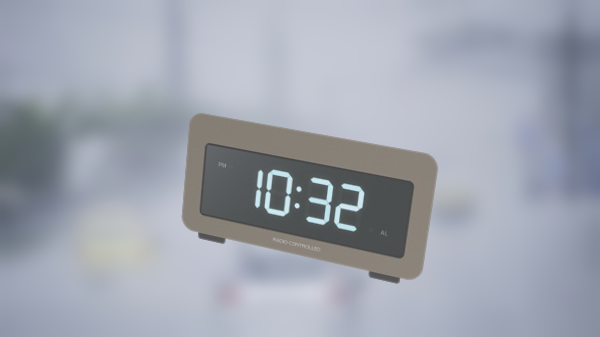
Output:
**10:32**
